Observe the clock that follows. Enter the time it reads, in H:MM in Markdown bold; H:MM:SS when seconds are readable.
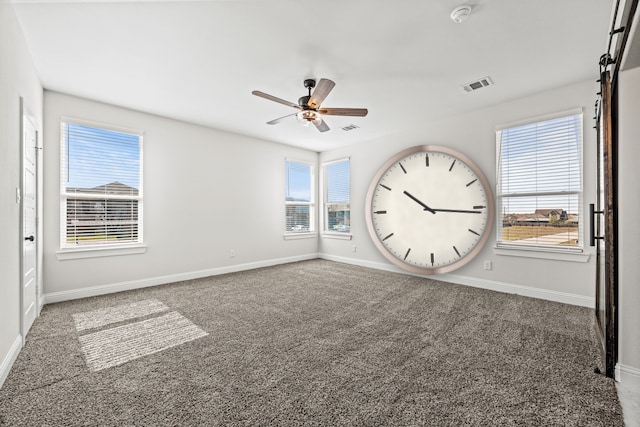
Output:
**10:16**
